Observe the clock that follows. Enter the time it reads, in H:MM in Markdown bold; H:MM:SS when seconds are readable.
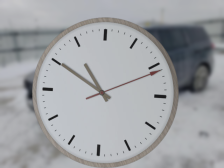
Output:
**10:50:11**
